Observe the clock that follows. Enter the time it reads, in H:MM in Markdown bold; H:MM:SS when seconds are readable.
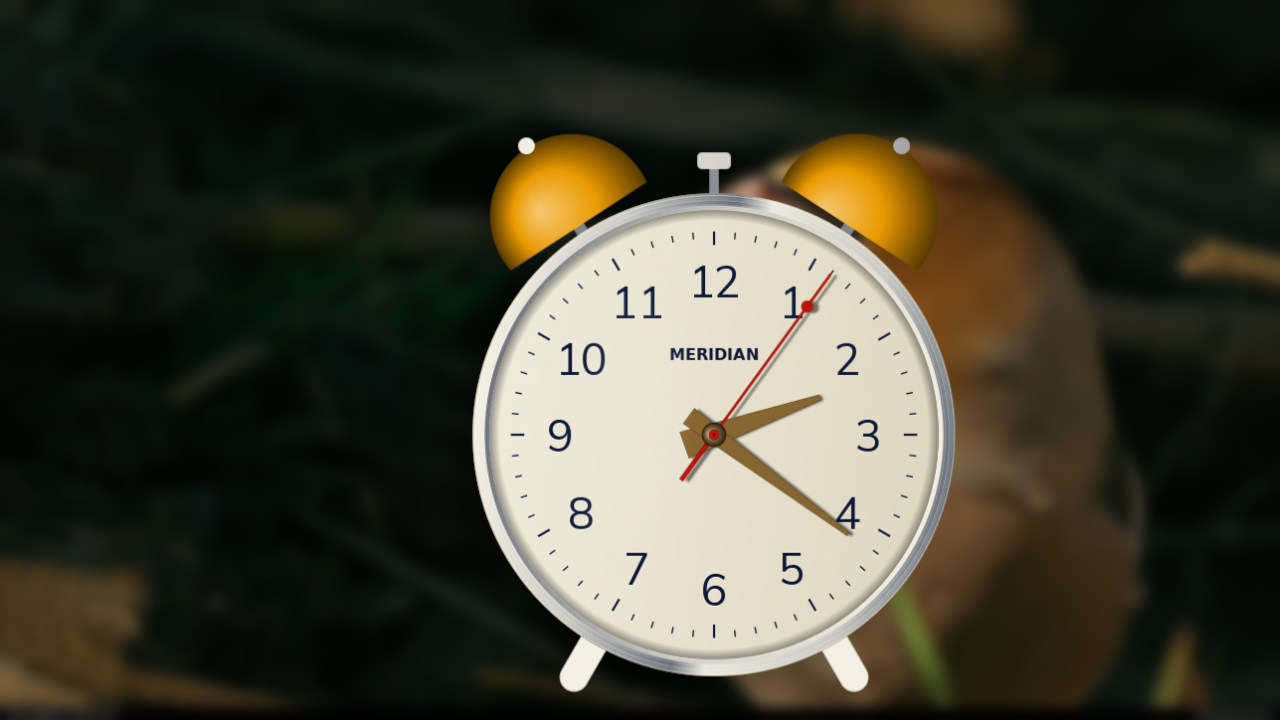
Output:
**2:21:06**
